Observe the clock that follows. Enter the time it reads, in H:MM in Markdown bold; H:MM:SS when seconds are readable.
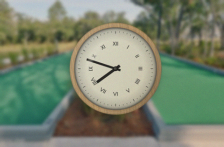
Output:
**7:48**
